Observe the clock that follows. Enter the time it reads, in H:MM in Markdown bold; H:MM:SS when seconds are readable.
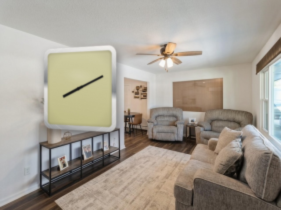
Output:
**8:11**
